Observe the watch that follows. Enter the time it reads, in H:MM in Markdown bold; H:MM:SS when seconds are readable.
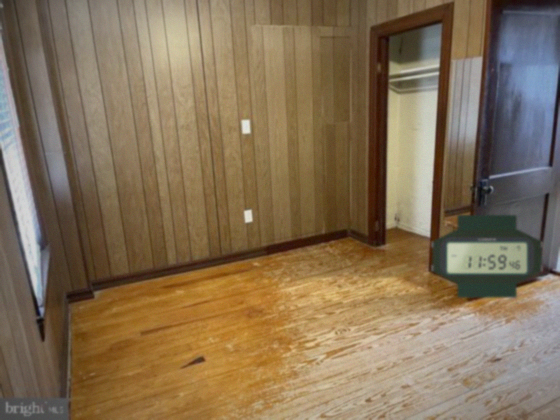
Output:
**11:59**
